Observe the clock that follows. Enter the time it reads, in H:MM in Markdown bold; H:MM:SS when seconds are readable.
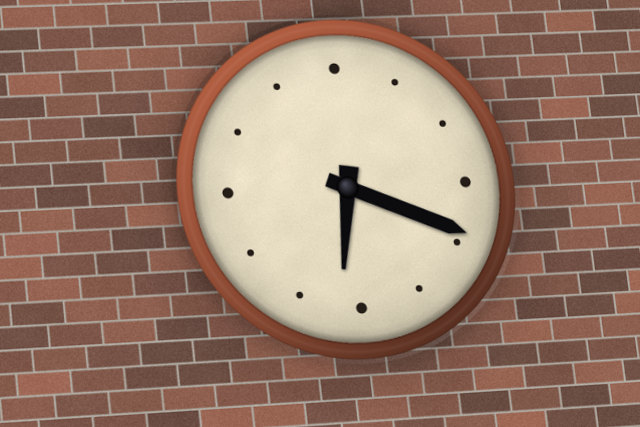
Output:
**6:19**
